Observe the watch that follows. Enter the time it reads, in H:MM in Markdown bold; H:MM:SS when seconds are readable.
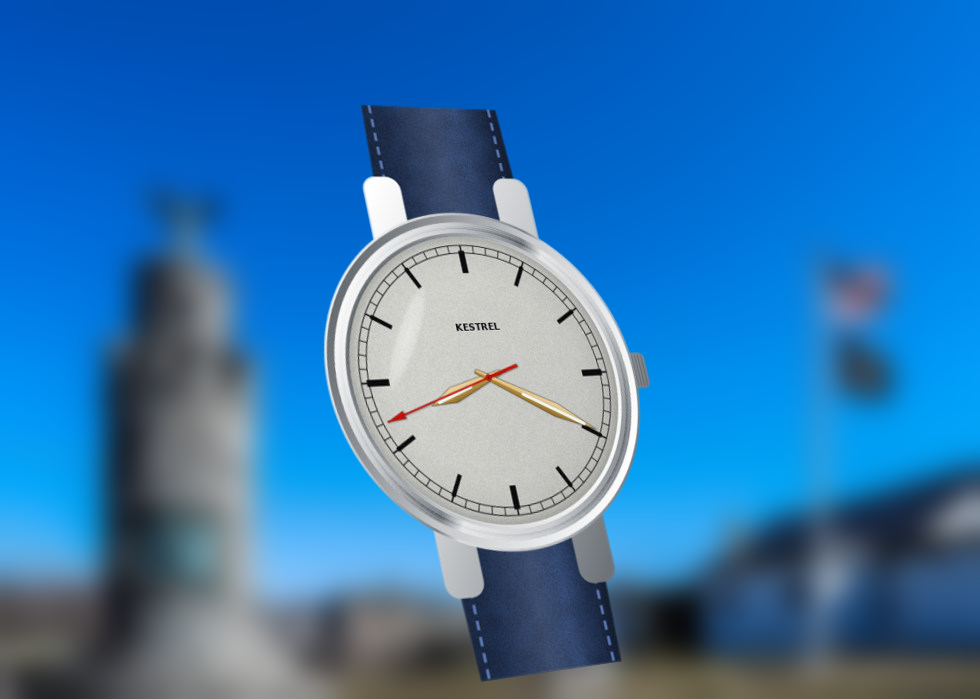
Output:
**8:19:42**
